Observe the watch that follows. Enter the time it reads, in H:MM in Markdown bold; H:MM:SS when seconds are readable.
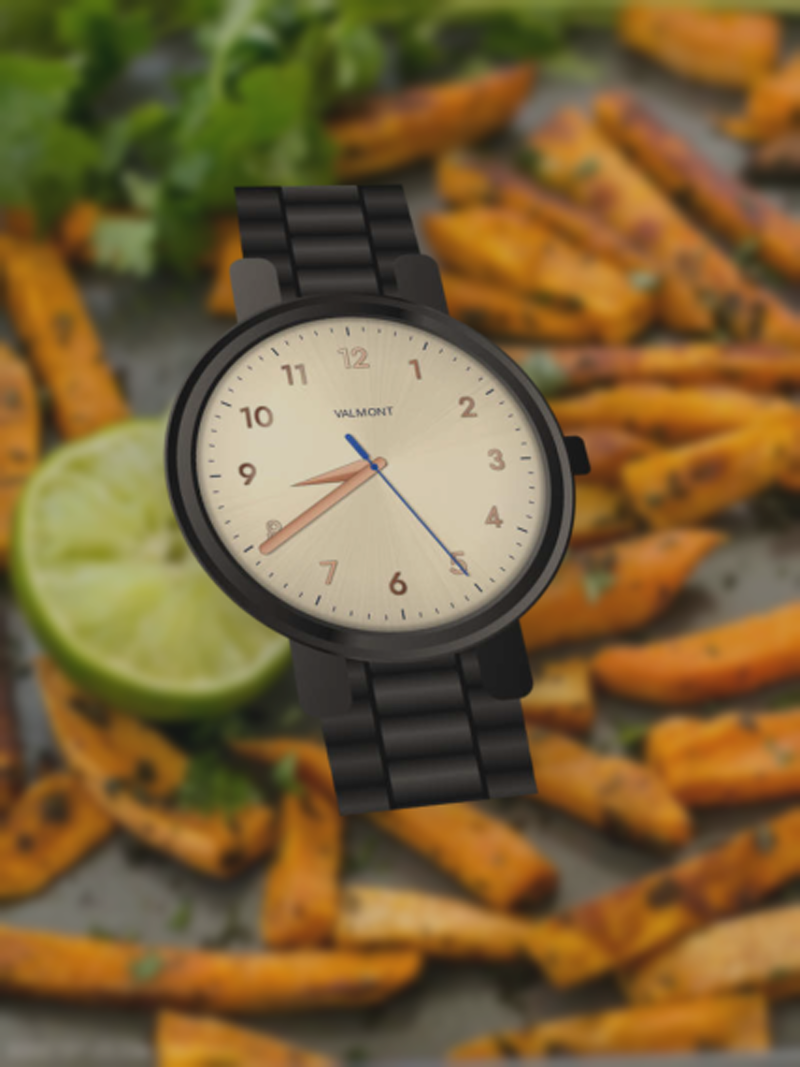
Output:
**8:39:25**
